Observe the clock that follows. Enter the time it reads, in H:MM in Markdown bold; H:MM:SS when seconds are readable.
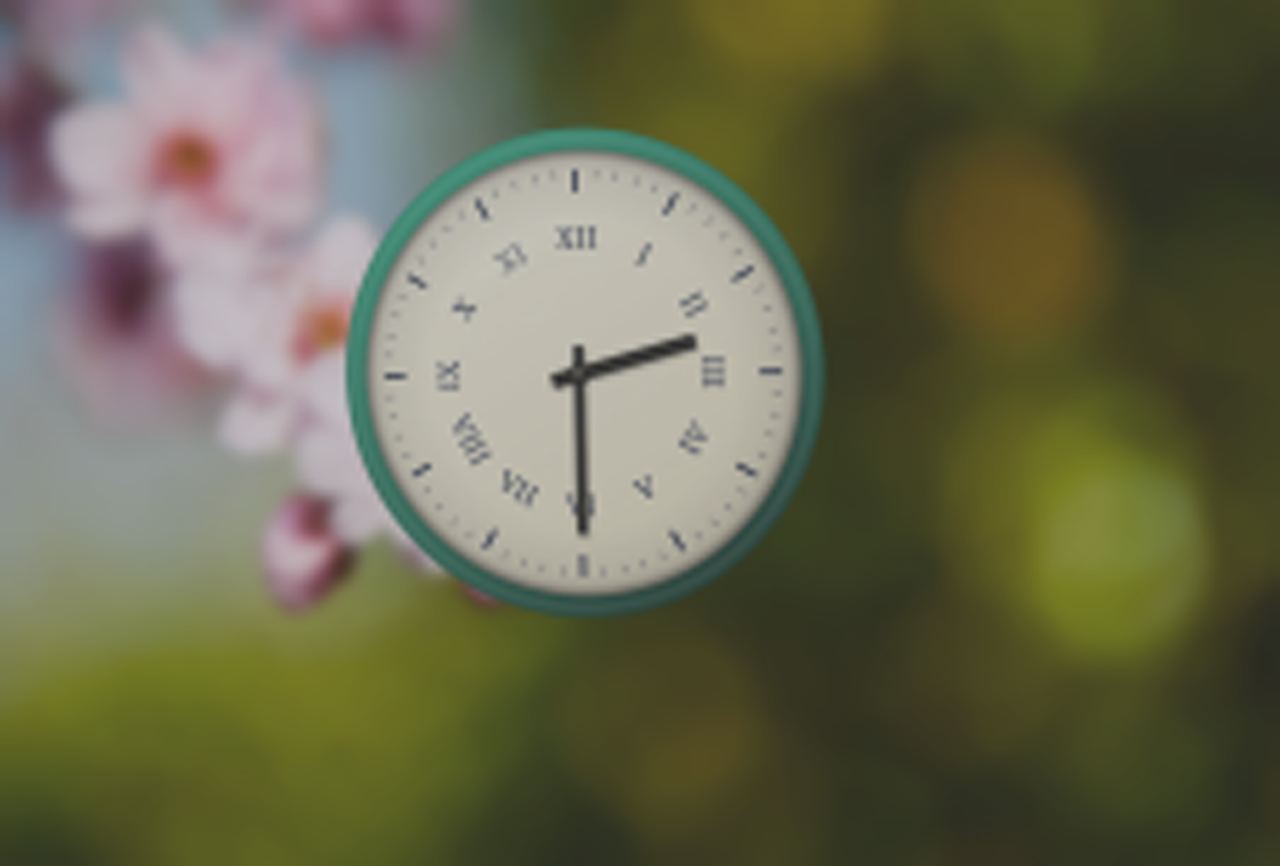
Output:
**2:30**
